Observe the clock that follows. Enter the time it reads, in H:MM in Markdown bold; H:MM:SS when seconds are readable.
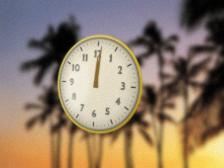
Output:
**12:01**
